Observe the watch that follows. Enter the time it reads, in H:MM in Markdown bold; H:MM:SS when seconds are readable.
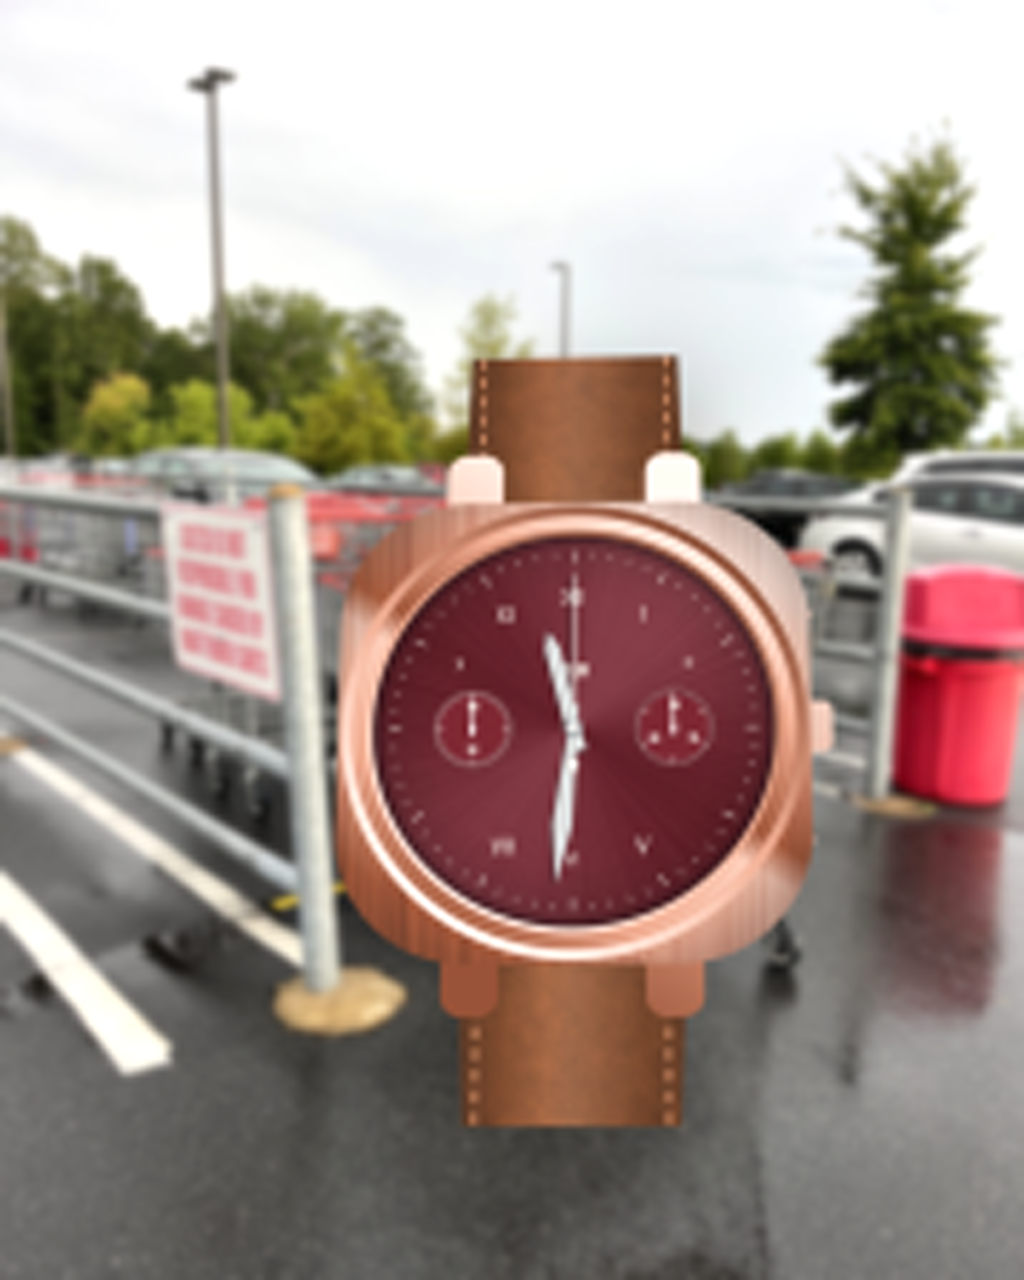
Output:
**11:31**
